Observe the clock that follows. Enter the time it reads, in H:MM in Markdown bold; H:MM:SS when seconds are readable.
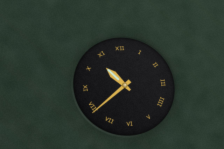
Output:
**10:39**
